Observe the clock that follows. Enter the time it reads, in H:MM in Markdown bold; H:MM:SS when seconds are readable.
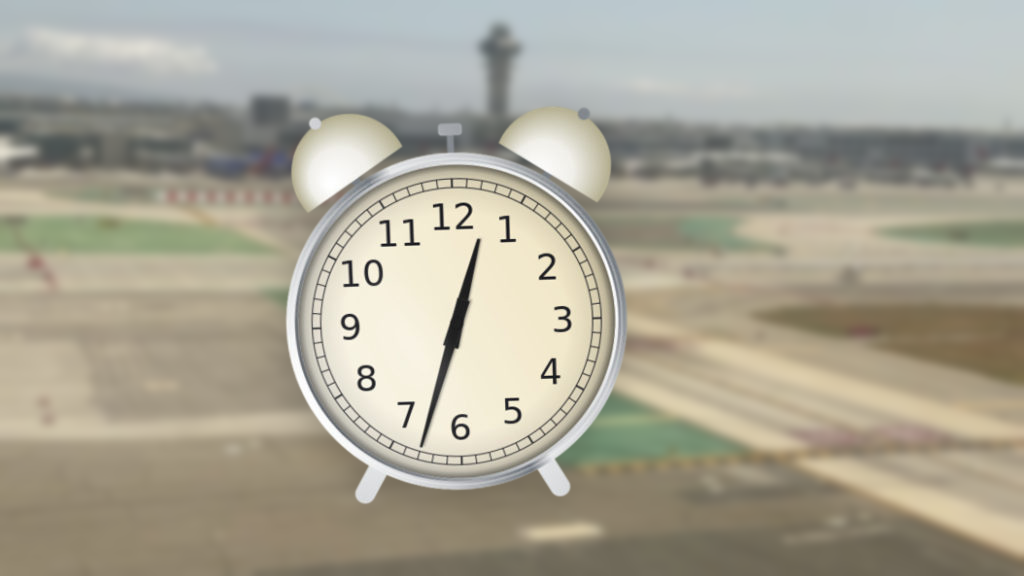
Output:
**12:33**
